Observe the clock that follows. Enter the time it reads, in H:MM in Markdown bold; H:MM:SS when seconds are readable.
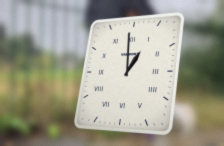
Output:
**12:59**
